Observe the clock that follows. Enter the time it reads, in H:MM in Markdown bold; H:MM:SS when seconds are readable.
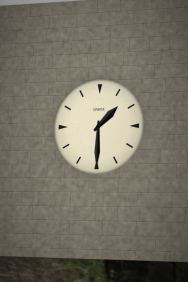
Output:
**1:30**
